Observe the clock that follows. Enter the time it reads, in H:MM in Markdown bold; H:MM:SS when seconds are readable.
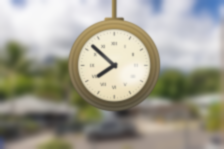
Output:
**7:52**
